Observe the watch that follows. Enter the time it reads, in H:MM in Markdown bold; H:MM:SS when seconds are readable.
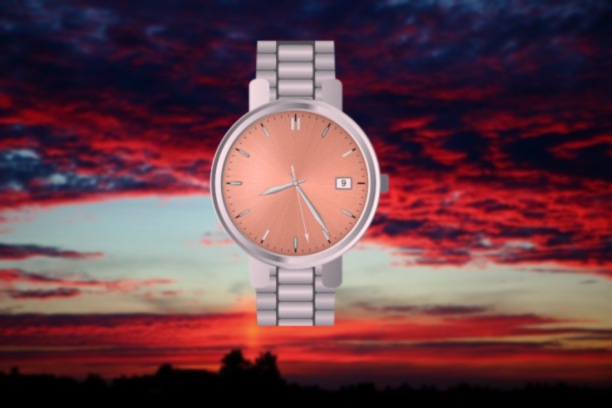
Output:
**8:24:28**
